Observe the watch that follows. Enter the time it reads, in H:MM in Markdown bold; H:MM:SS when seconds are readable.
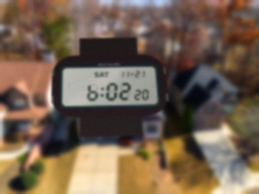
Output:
**6:02**
